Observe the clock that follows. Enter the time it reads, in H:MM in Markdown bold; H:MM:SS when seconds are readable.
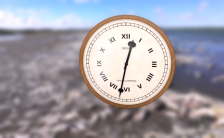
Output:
**12:32**
